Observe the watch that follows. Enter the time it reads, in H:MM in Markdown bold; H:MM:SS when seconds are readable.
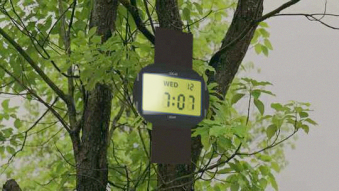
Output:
**7:07**
